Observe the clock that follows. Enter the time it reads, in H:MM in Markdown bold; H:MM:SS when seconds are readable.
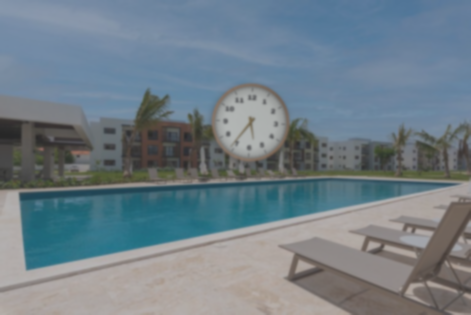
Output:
**5:36**
